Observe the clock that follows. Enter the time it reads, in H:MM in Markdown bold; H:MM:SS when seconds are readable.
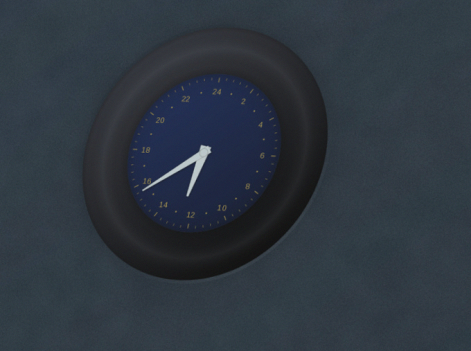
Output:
**12:39**
